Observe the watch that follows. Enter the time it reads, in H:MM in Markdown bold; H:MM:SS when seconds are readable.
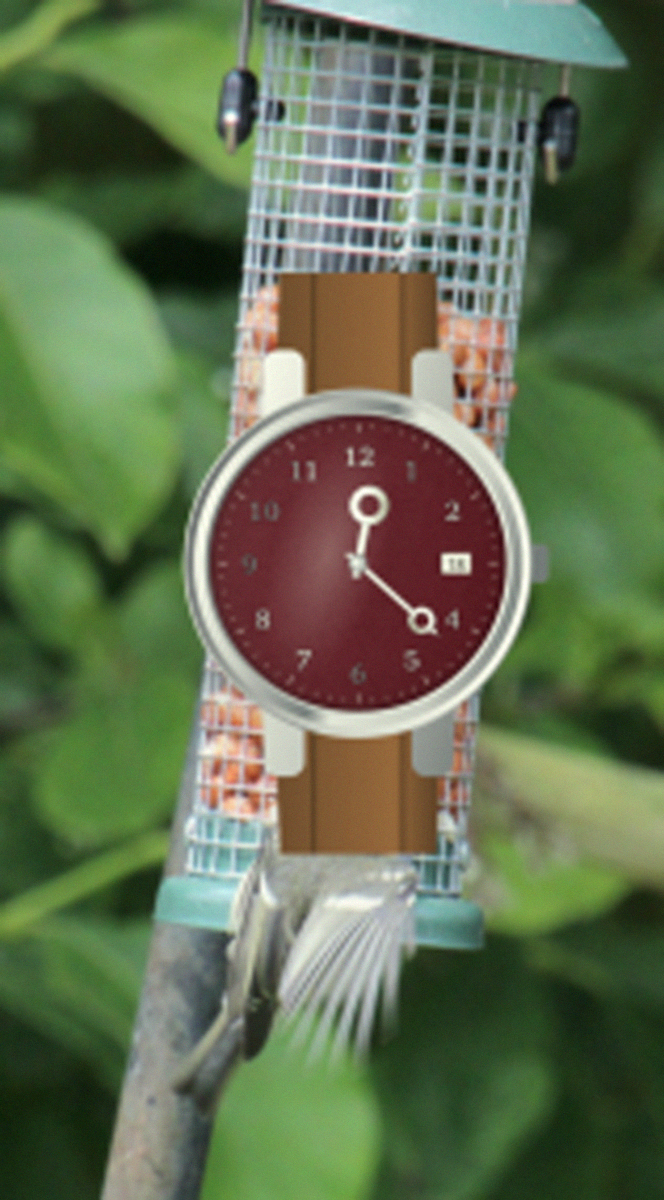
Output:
**12:22**
